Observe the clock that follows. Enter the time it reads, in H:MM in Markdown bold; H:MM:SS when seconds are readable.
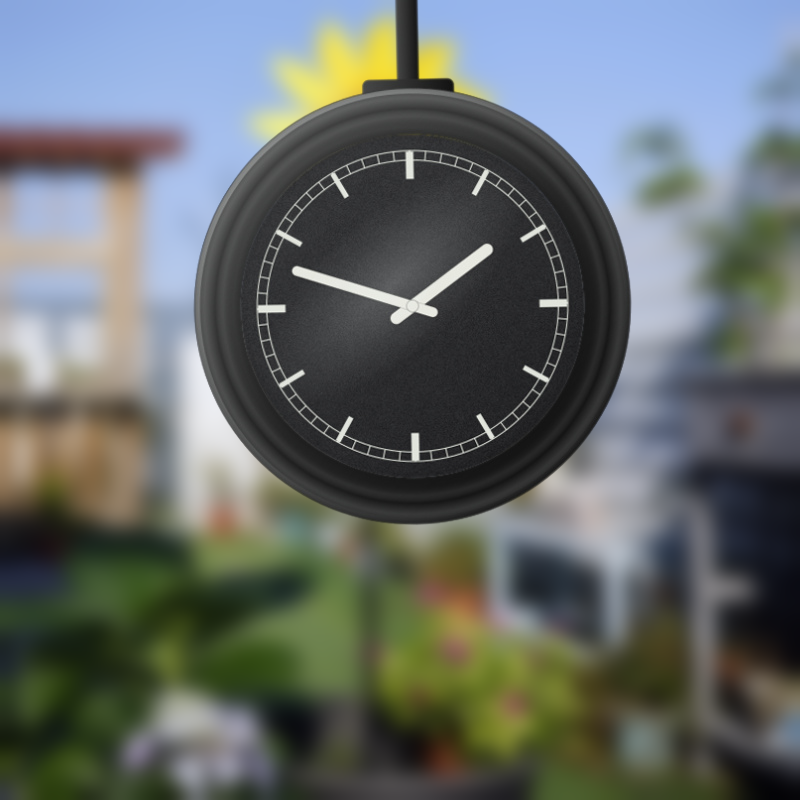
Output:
**1:48**
